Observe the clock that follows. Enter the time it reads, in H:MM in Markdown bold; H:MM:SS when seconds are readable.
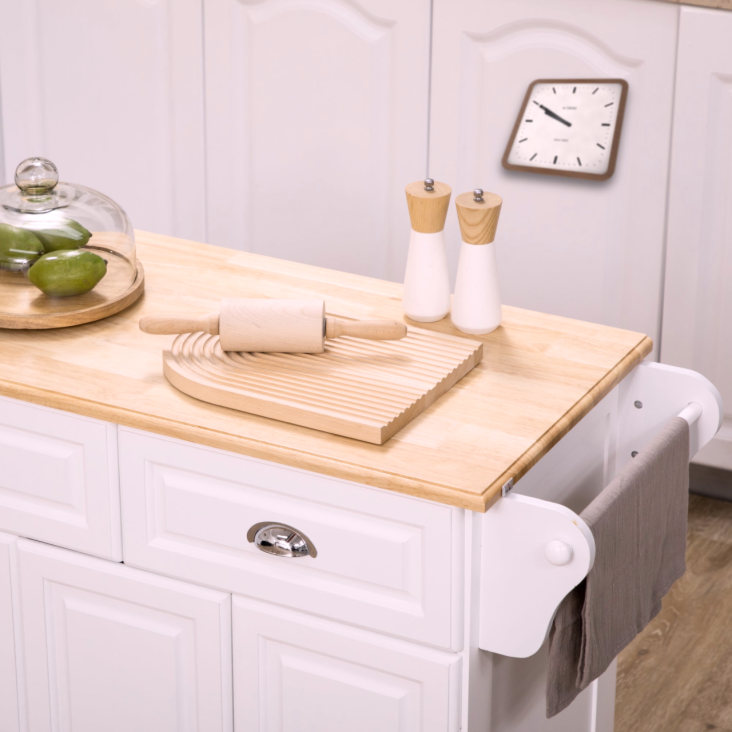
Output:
**9:50**
